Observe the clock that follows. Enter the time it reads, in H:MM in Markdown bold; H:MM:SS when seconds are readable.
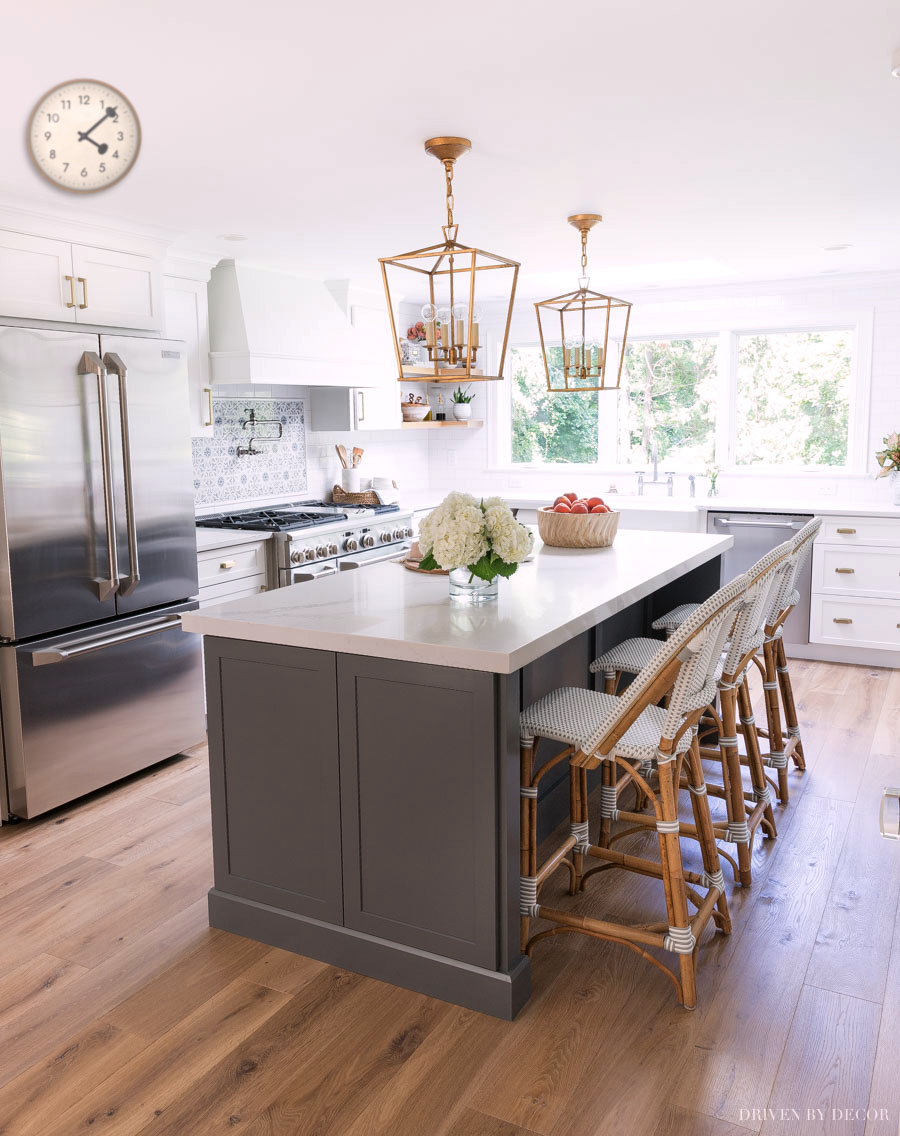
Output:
**4:08**
